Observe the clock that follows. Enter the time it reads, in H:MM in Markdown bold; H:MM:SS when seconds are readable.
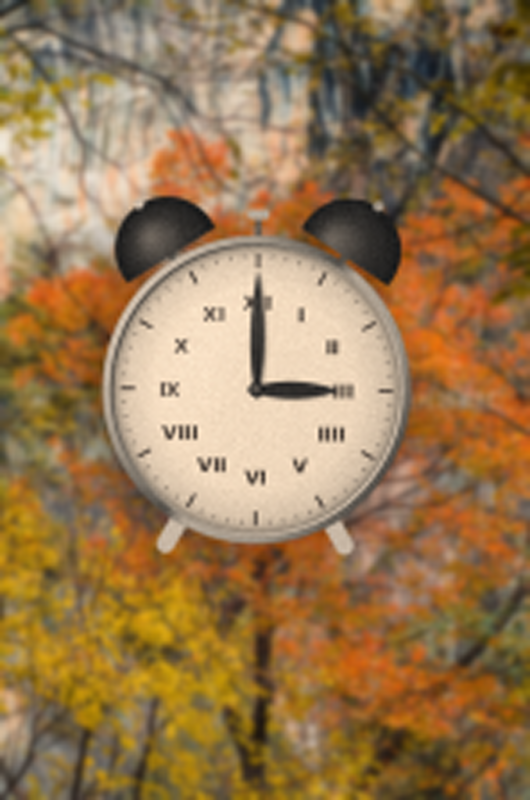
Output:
**3:00**
